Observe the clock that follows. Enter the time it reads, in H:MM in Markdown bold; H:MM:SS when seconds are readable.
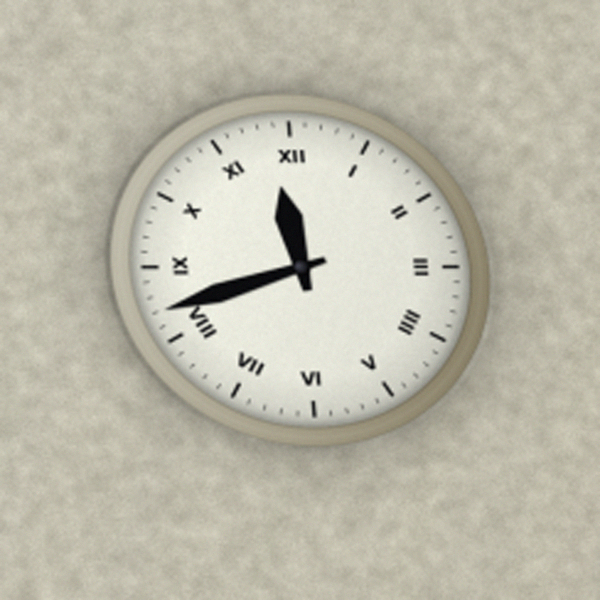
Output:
**11:42**
